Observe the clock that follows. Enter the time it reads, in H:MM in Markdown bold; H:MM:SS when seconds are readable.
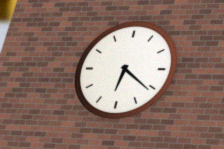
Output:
**6:21**
